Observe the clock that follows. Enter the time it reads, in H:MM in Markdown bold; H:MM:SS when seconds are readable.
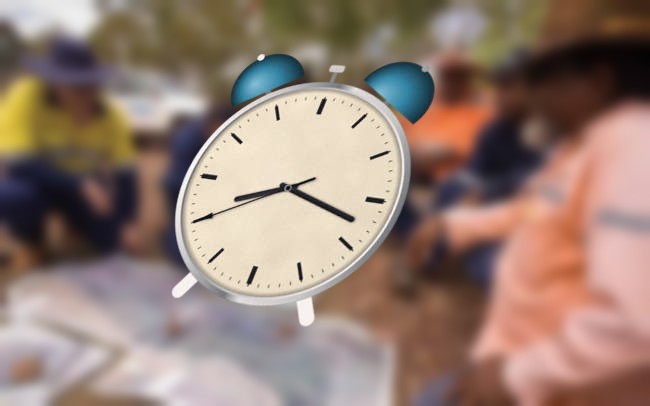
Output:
**8:17:40**
